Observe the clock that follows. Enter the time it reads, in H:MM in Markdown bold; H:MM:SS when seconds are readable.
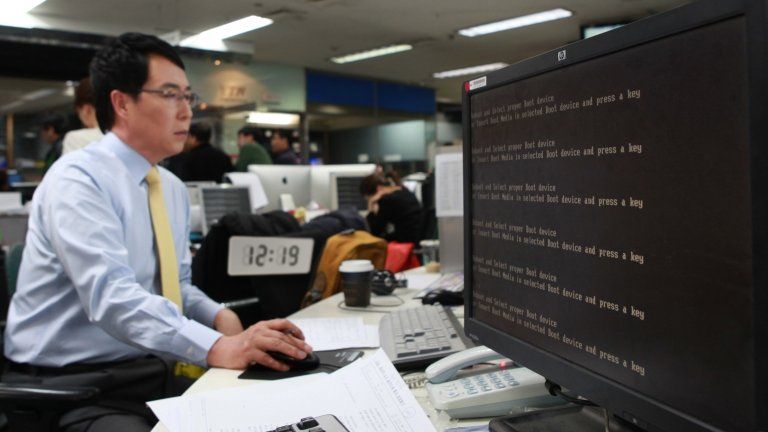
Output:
**12:19**
